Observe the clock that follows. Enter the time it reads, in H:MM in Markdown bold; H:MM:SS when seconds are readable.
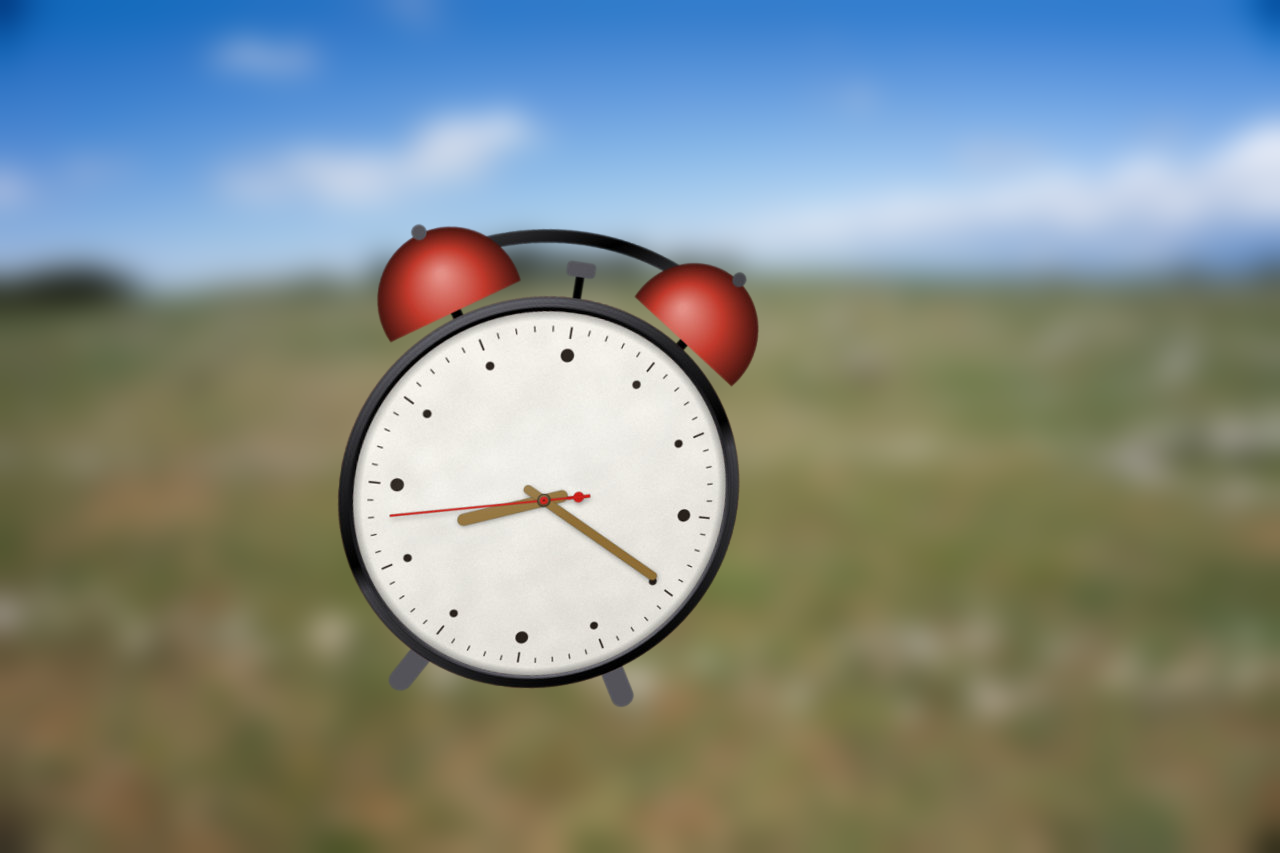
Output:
**8:19:43**
